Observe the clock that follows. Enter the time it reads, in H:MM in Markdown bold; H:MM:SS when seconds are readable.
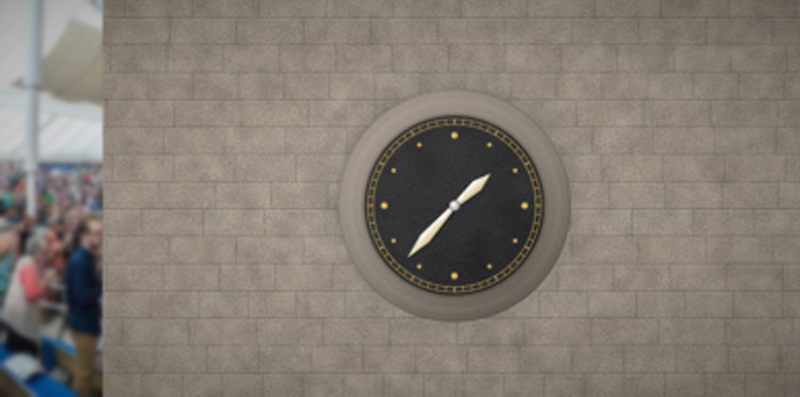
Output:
**1:37**
